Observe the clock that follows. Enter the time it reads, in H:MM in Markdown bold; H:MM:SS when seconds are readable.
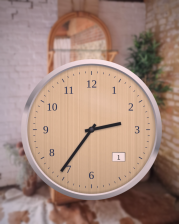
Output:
**2:36**
